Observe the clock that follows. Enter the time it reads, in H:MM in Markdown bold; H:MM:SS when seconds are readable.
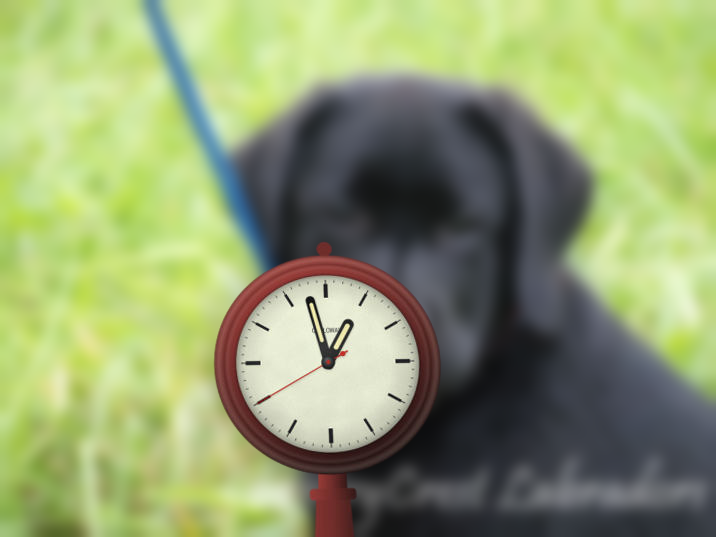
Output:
**12:57:40**
